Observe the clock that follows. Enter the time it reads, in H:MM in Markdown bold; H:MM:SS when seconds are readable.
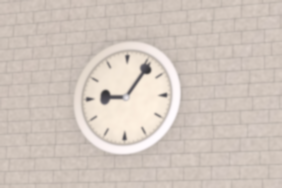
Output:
**9:06**
